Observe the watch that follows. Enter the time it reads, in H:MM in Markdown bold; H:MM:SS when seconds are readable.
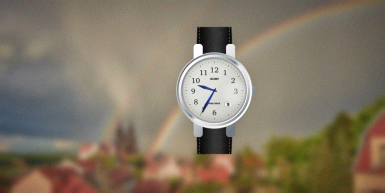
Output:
**9:35**
